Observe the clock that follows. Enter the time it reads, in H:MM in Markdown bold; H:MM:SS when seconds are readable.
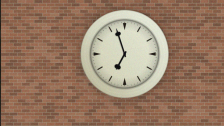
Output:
**6:57**
